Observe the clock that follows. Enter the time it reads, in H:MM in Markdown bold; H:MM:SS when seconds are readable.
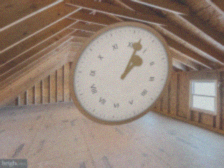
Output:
**1:02**
